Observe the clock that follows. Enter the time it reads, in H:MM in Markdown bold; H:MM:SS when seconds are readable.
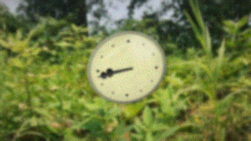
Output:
**8:43**
